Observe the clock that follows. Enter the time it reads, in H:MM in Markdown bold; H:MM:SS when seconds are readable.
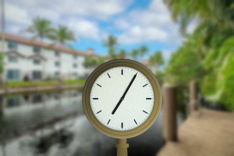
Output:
**7:05**
